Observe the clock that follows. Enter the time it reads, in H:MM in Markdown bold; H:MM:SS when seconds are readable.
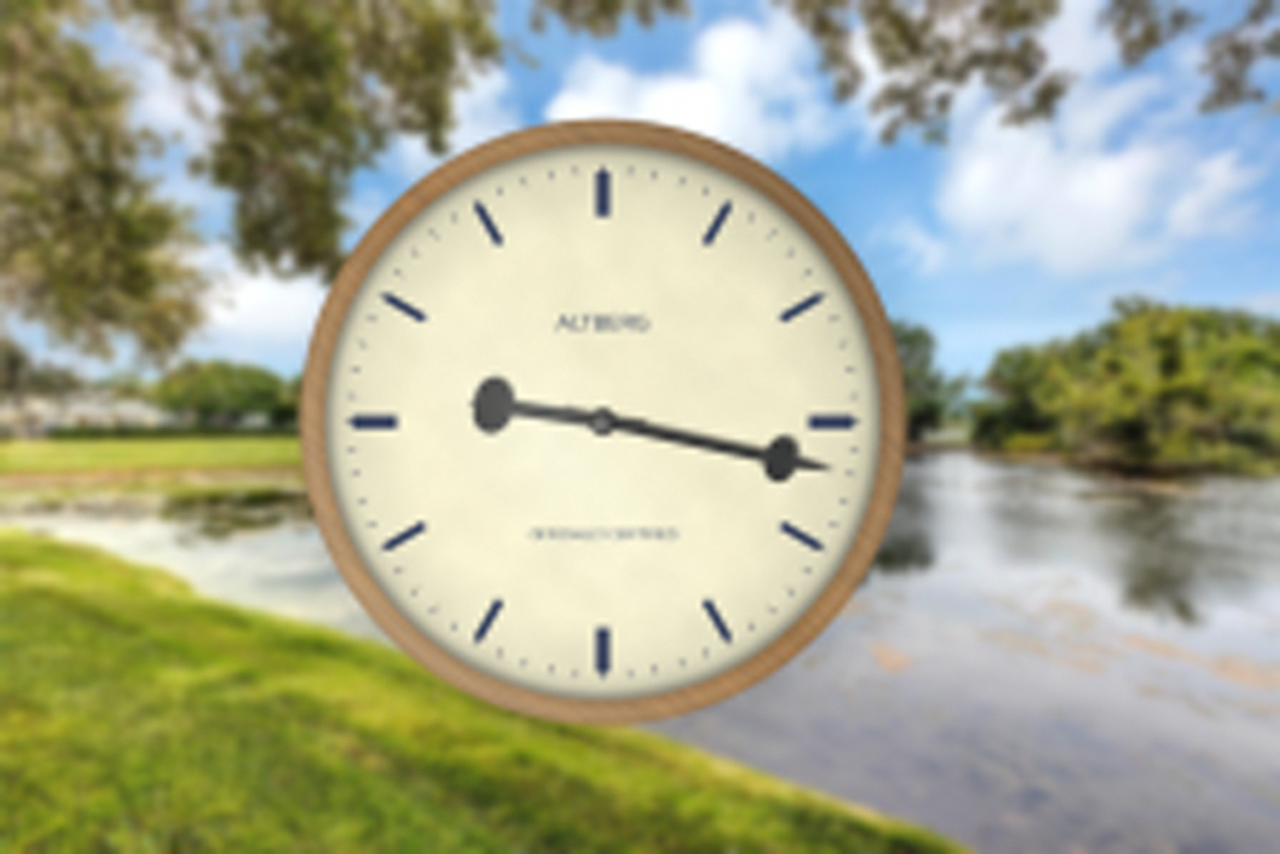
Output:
**9:17**
